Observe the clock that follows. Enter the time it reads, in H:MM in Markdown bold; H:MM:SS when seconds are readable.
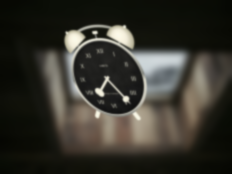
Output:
**7:24**
